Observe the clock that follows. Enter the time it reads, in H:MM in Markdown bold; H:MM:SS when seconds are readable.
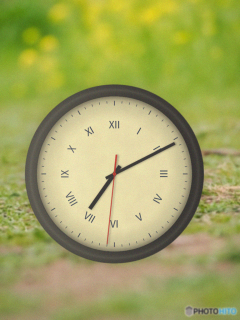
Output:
**7:10:31**
